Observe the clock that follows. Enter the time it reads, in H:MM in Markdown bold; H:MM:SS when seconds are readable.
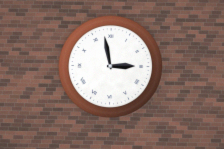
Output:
**2:58**
